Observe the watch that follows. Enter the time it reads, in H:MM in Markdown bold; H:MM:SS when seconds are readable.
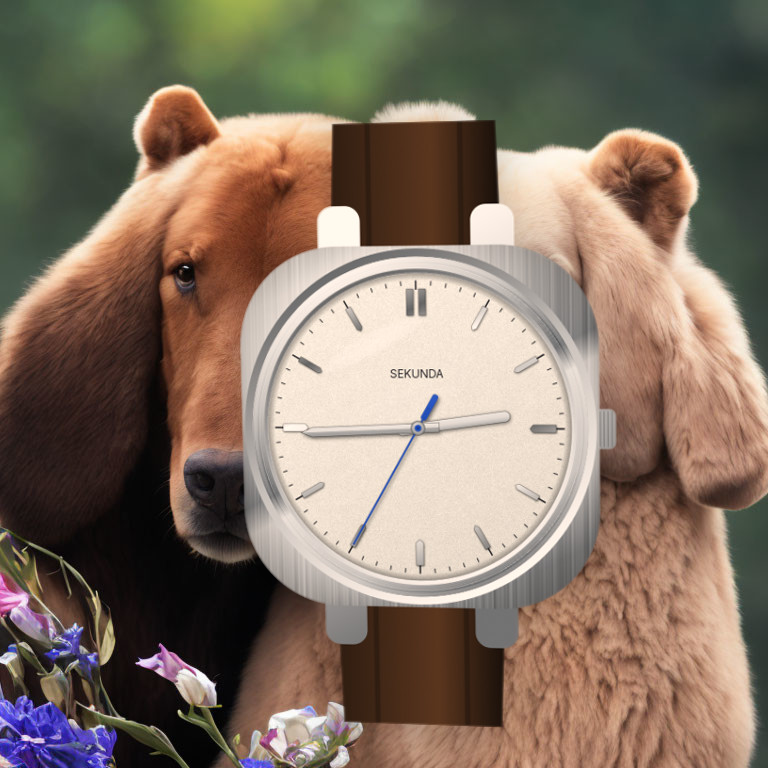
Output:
**2:44:35**
